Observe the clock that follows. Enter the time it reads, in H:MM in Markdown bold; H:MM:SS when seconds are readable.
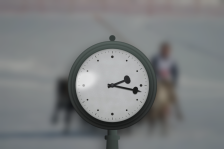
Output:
**2:17**
